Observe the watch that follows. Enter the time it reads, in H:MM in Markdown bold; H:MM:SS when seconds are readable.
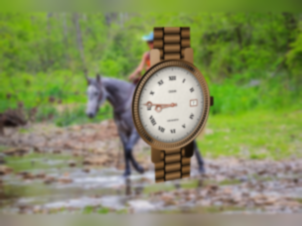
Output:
**8:46**
